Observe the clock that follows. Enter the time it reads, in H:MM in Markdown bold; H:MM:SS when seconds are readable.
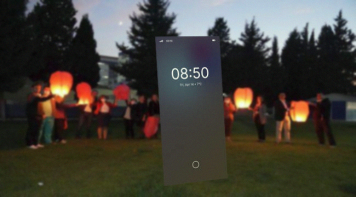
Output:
**8:50**
